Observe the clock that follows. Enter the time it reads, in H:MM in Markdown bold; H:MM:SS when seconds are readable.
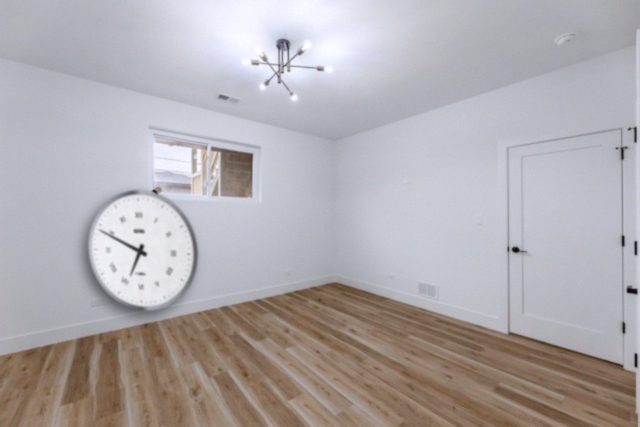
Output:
**6:49**
